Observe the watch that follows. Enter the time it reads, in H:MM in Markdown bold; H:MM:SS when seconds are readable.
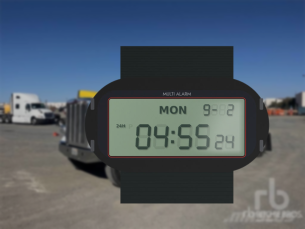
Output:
**4:55:24**
